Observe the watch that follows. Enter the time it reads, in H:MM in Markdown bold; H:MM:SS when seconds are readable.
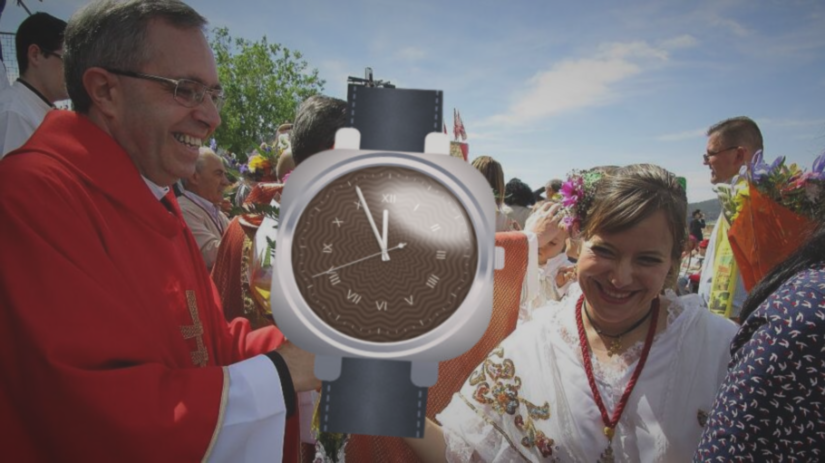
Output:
**11:55:41**
